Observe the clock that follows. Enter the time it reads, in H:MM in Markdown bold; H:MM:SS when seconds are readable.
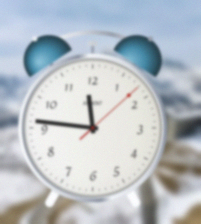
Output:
**11:46:08**
